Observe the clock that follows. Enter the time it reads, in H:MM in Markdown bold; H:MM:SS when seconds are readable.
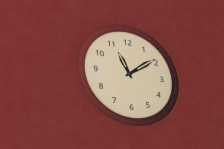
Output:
**11:09**
